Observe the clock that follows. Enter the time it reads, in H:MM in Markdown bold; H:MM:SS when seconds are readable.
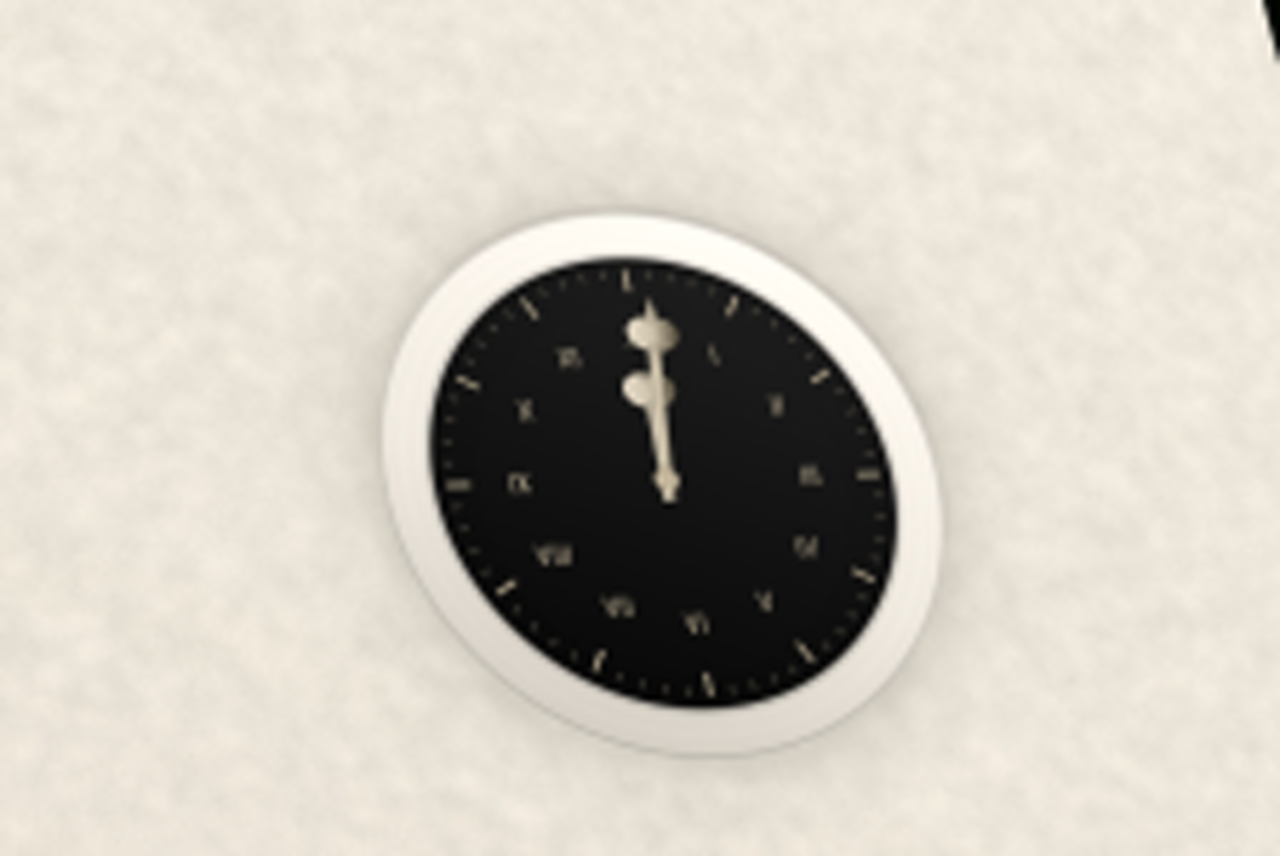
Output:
**12:01**
